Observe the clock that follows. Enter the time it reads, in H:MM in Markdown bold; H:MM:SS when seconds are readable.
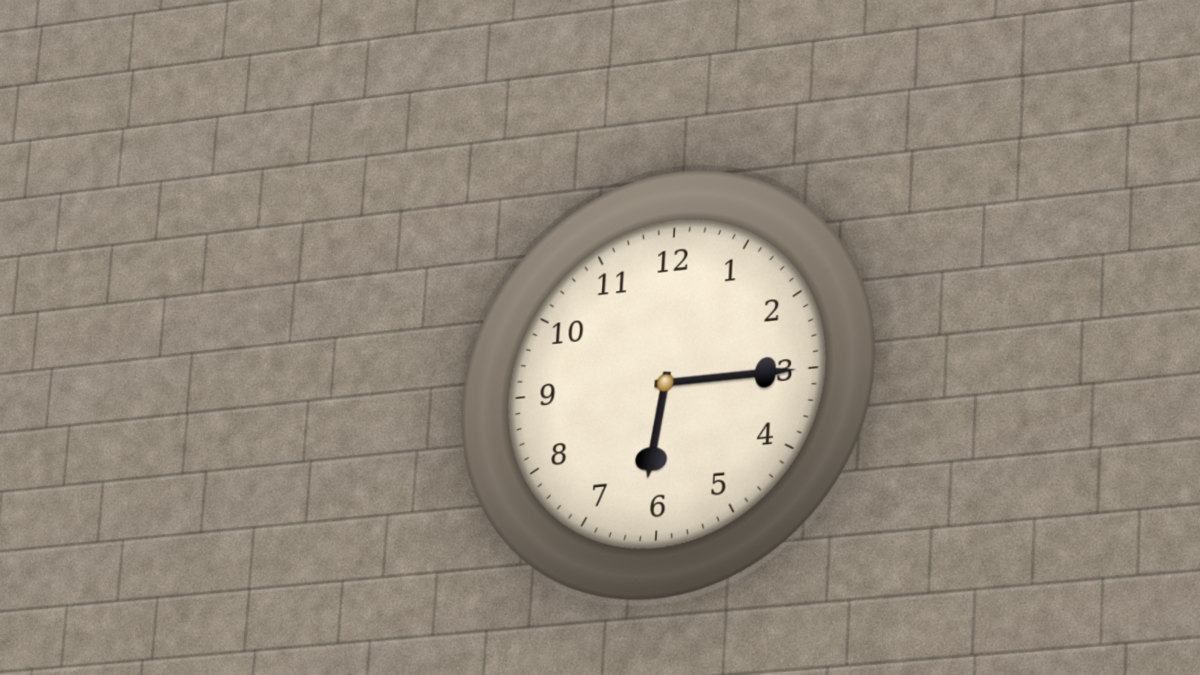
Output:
**6:15**
